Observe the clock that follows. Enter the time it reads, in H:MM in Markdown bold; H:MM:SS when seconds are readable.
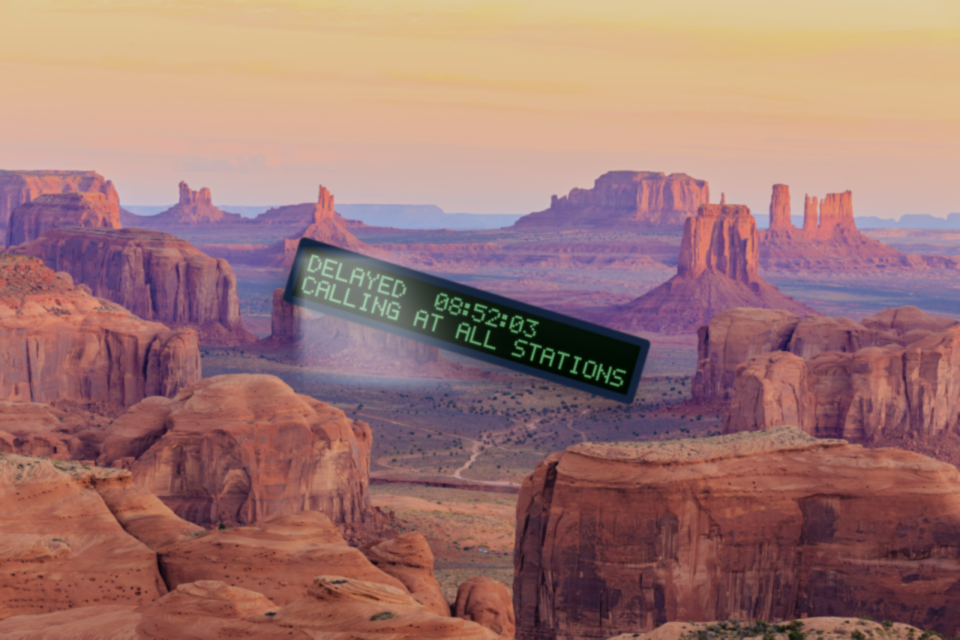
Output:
**8:52:03**
